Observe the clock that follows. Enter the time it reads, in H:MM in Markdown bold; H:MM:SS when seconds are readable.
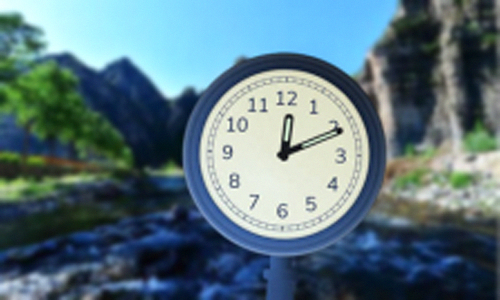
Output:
**12:11**
